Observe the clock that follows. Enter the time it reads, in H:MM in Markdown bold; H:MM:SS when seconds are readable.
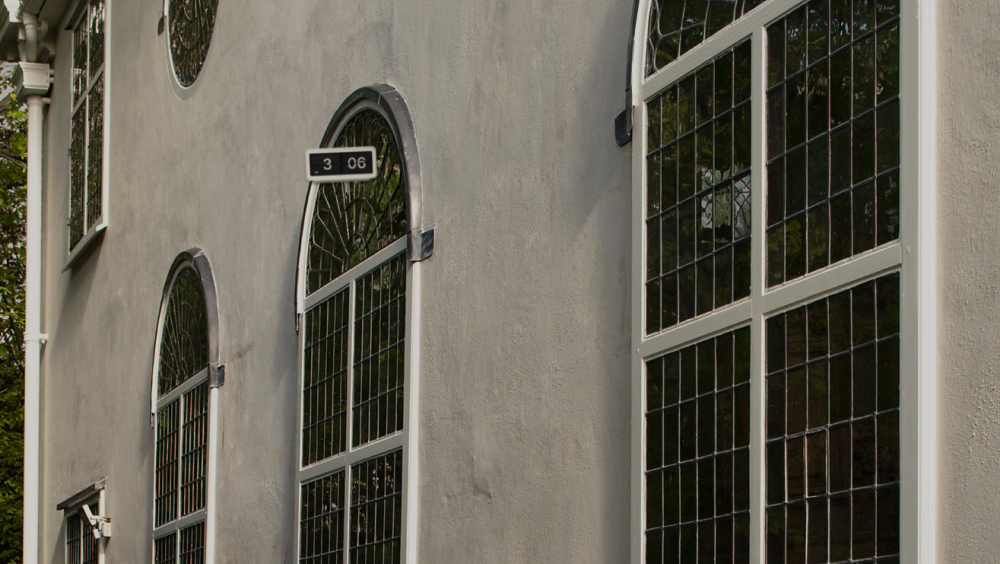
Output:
**3:06**
